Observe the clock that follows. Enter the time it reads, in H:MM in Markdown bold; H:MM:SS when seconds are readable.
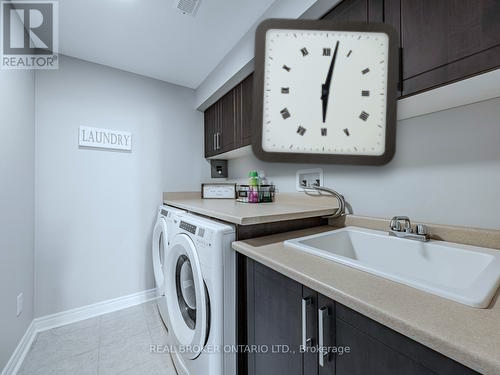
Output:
**6:02**
